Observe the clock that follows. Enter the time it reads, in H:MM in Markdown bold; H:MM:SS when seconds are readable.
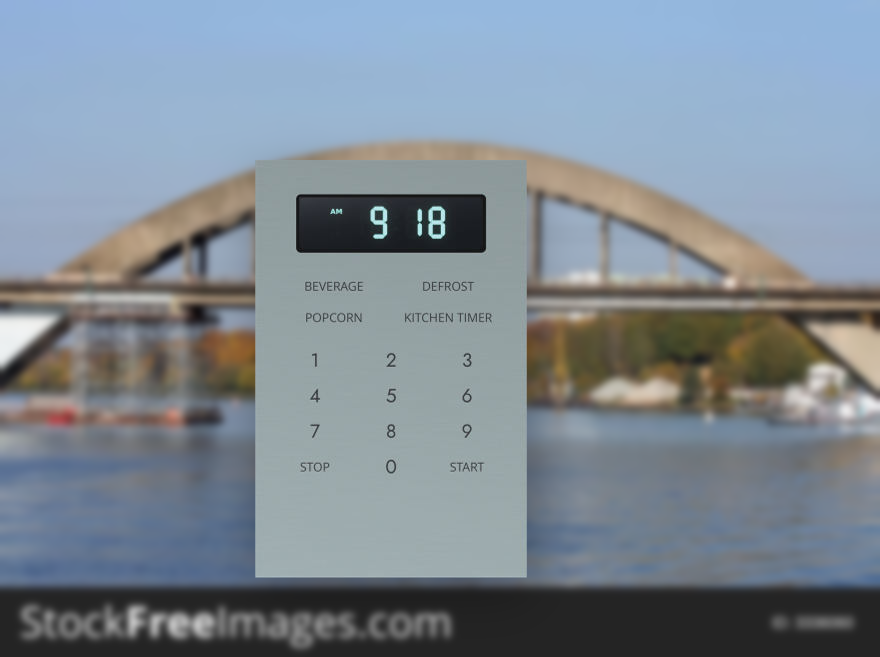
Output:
**9:18**
